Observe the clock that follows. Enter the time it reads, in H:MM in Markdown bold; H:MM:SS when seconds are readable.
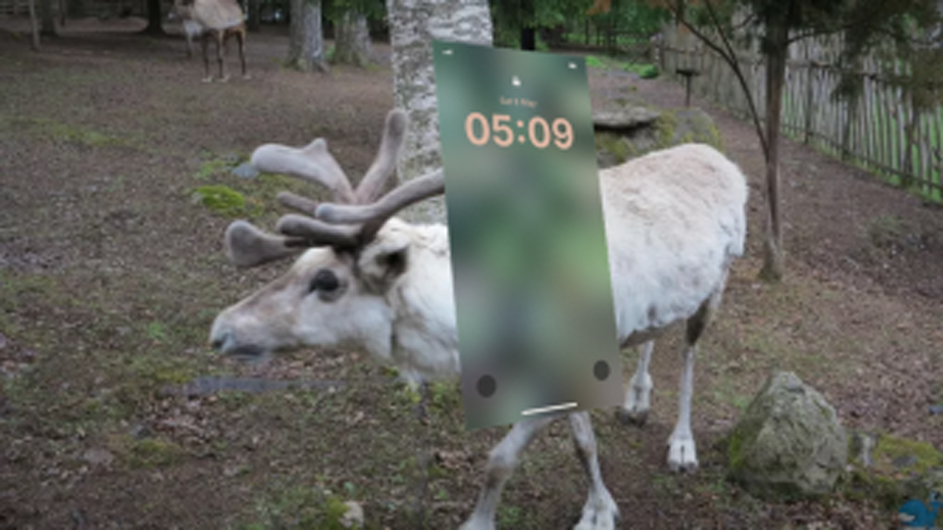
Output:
**5:09**
